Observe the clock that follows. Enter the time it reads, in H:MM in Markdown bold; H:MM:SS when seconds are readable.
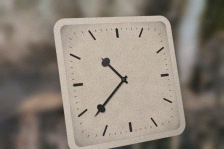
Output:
**10:38**
